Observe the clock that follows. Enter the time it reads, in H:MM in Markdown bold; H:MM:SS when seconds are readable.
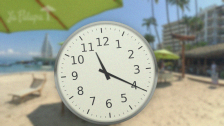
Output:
**11:20**
